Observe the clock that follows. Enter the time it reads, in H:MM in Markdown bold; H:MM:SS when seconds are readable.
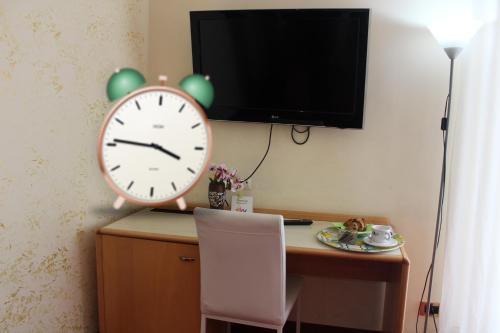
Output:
**3:46**
